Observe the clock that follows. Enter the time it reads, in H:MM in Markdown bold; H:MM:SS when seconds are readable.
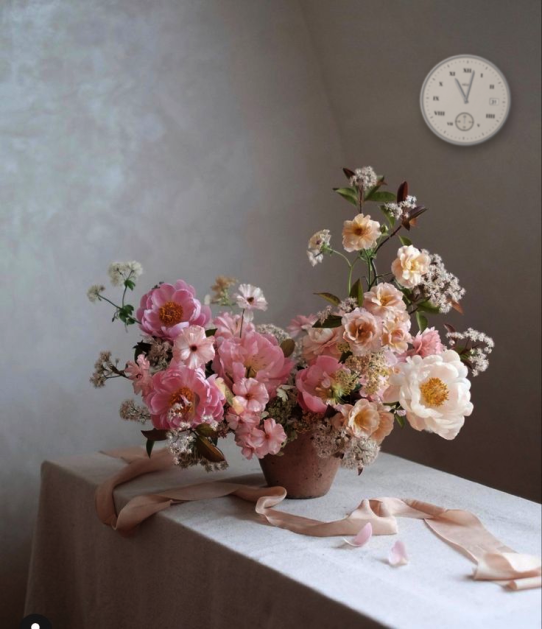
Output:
**11:02**
